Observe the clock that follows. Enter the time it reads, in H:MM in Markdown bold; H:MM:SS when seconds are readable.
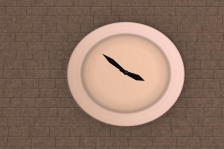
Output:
**3:52**
